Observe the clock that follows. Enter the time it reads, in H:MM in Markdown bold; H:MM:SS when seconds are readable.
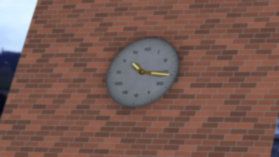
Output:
**10:16**
